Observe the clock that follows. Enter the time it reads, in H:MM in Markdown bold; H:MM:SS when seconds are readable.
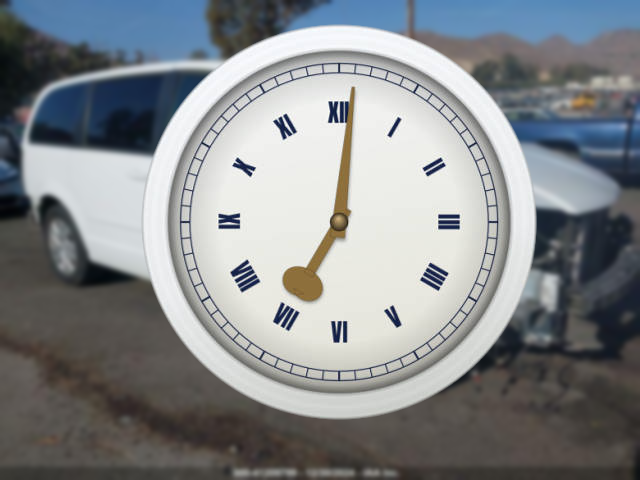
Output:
**7:01**
